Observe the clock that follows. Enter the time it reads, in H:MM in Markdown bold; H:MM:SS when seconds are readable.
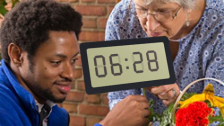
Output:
**6:28**
